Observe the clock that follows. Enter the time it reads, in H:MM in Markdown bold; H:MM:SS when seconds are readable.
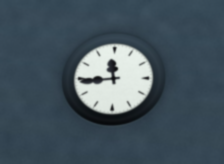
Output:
**11:44**
